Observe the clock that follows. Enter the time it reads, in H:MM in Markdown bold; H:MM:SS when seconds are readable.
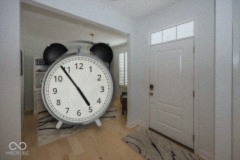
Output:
**4:54**
